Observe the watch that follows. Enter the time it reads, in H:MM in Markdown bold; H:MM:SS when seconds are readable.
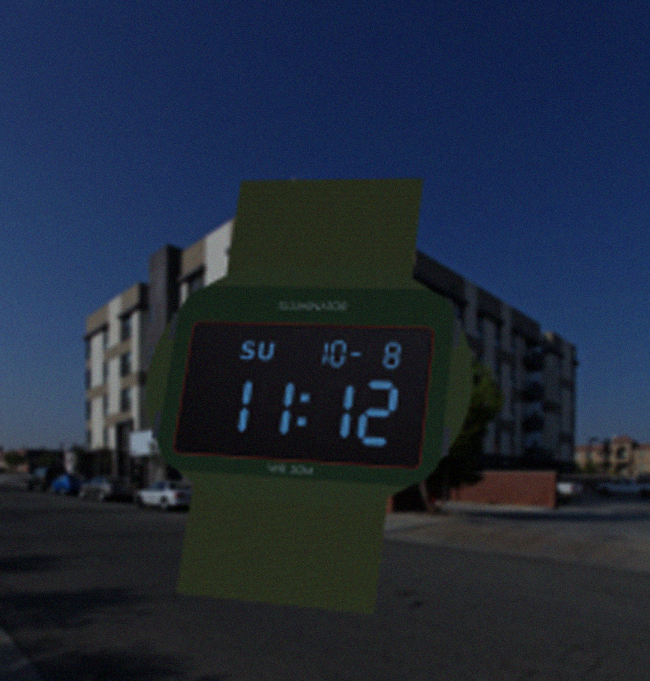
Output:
**11:12**
